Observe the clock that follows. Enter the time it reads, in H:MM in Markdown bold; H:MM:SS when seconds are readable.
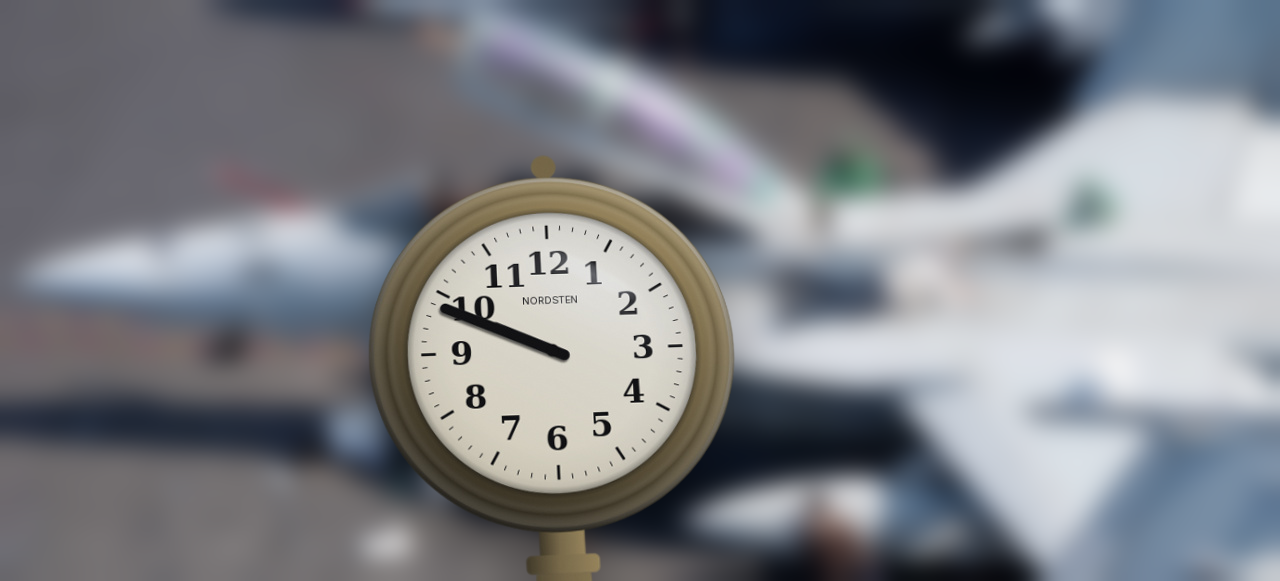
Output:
**9:49**
